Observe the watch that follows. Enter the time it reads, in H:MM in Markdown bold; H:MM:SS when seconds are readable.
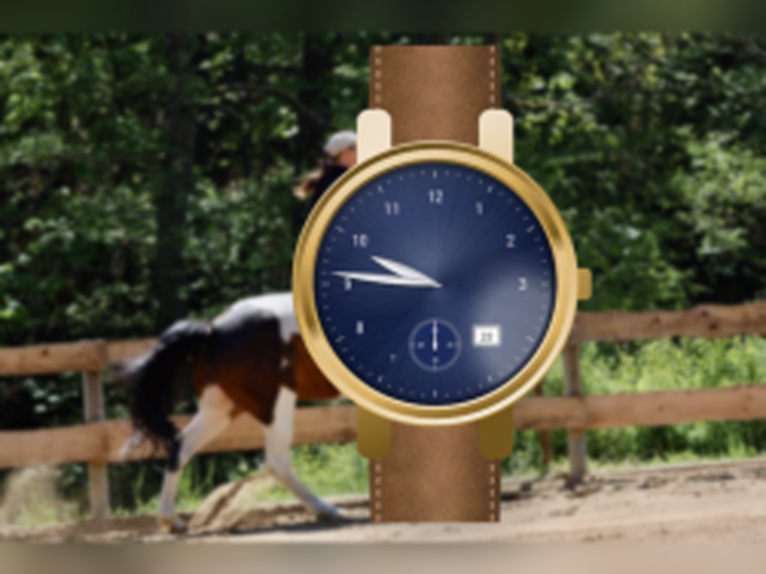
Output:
**9:46**
